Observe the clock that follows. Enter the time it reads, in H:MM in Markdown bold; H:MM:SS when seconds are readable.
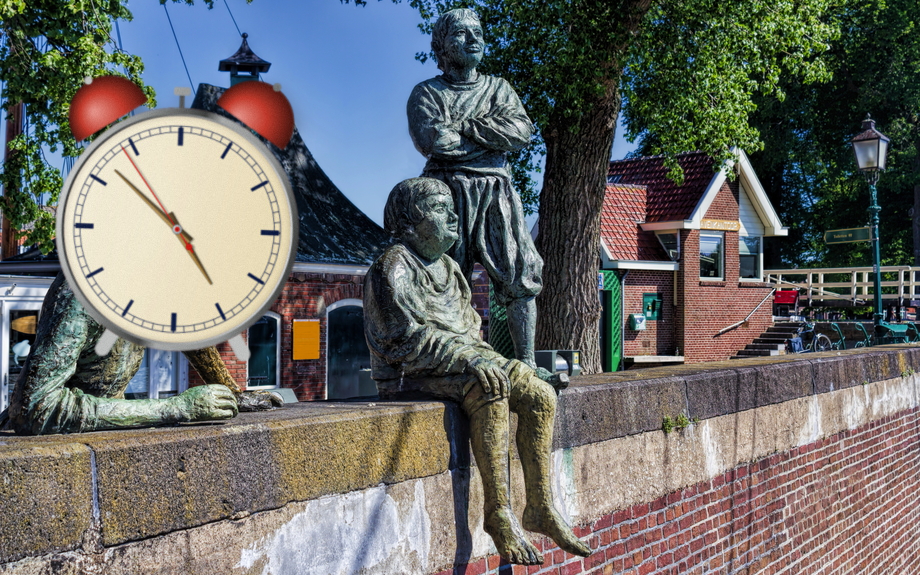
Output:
**4:51:54**
